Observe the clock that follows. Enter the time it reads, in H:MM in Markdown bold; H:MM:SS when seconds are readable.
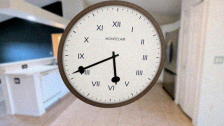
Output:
**5:41**
